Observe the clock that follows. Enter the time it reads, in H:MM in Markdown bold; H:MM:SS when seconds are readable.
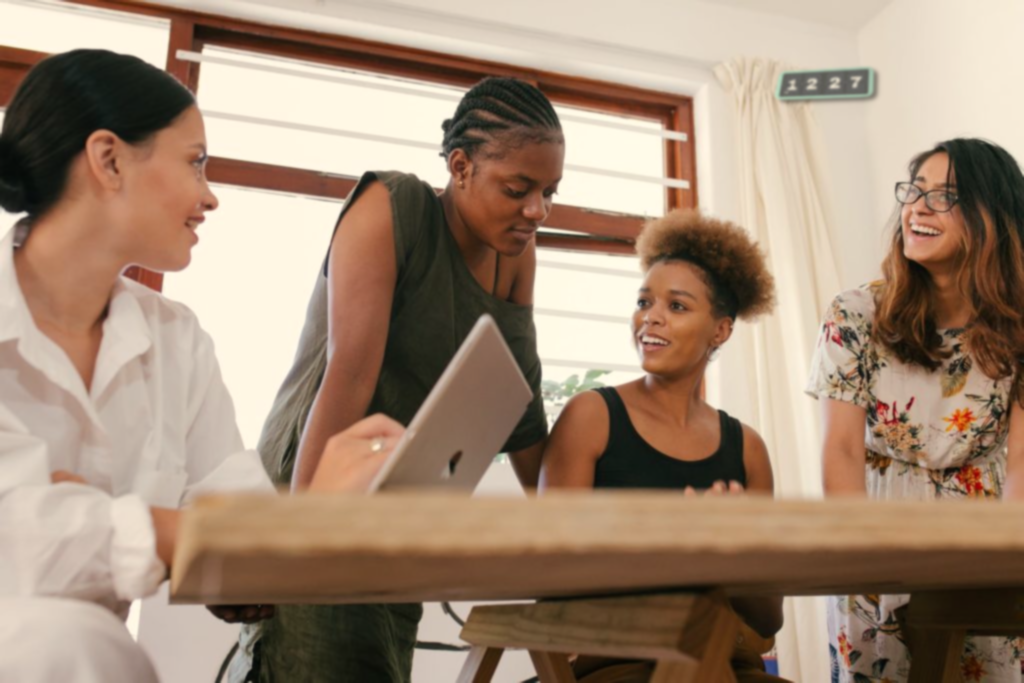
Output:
**12:27**
